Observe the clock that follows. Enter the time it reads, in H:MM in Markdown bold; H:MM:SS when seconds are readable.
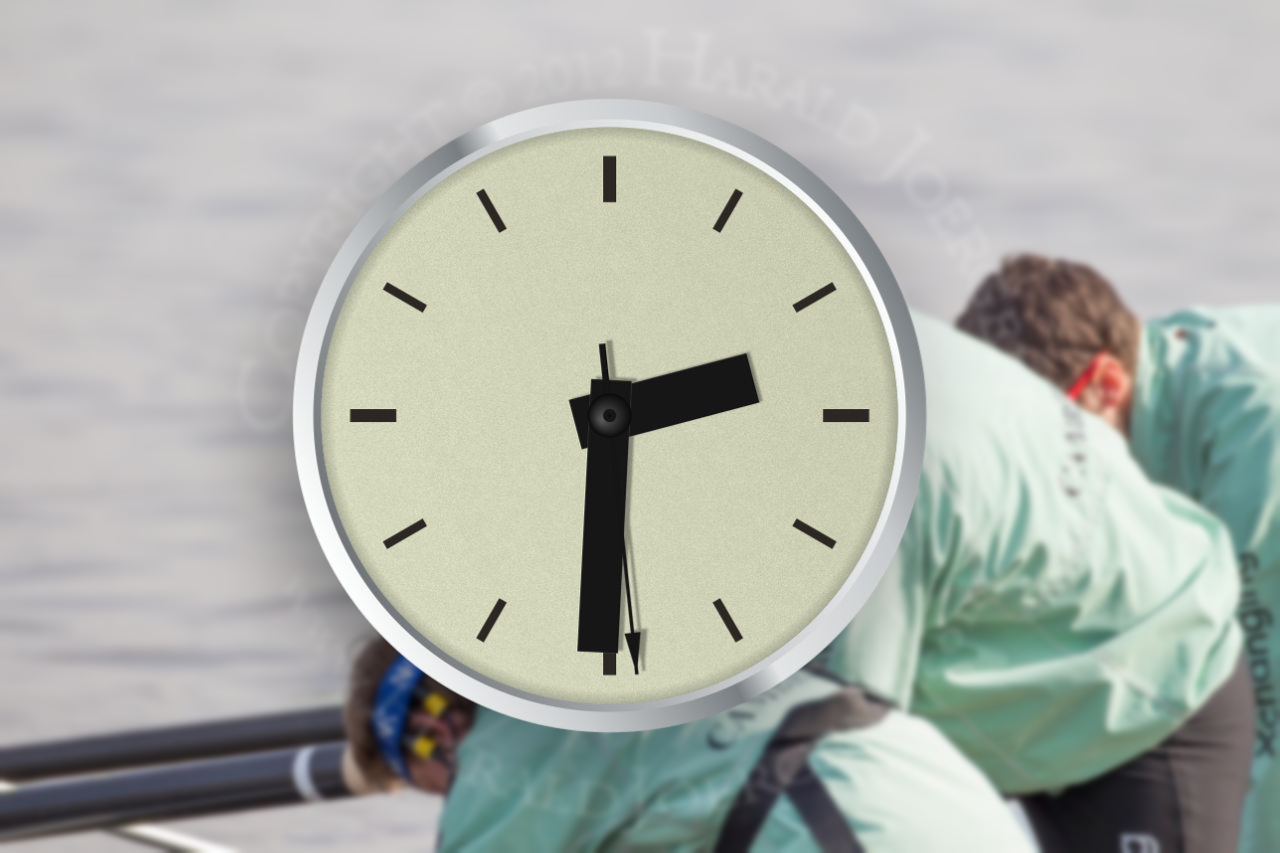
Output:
**2:30:29**
